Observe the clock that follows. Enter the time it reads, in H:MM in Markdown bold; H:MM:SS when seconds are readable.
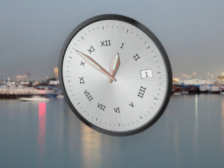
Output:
**12:52**
